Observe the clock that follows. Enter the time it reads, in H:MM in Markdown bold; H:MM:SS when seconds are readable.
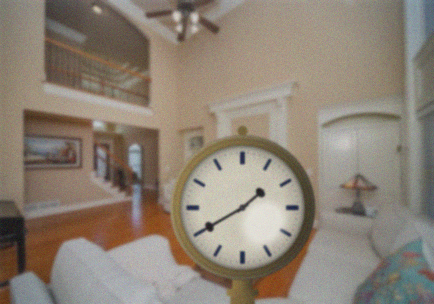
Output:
**1:40**
